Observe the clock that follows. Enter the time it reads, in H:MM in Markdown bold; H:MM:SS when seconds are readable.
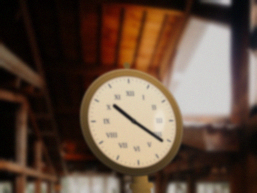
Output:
**10:21**
